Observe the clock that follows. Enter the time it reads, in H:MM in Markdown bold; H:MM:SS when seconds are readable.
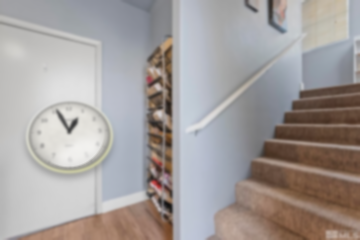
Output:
**12:56**
